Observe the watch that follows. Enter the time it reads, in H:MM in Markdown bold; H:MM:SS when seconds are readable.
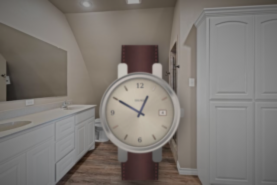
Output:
**12:50**
